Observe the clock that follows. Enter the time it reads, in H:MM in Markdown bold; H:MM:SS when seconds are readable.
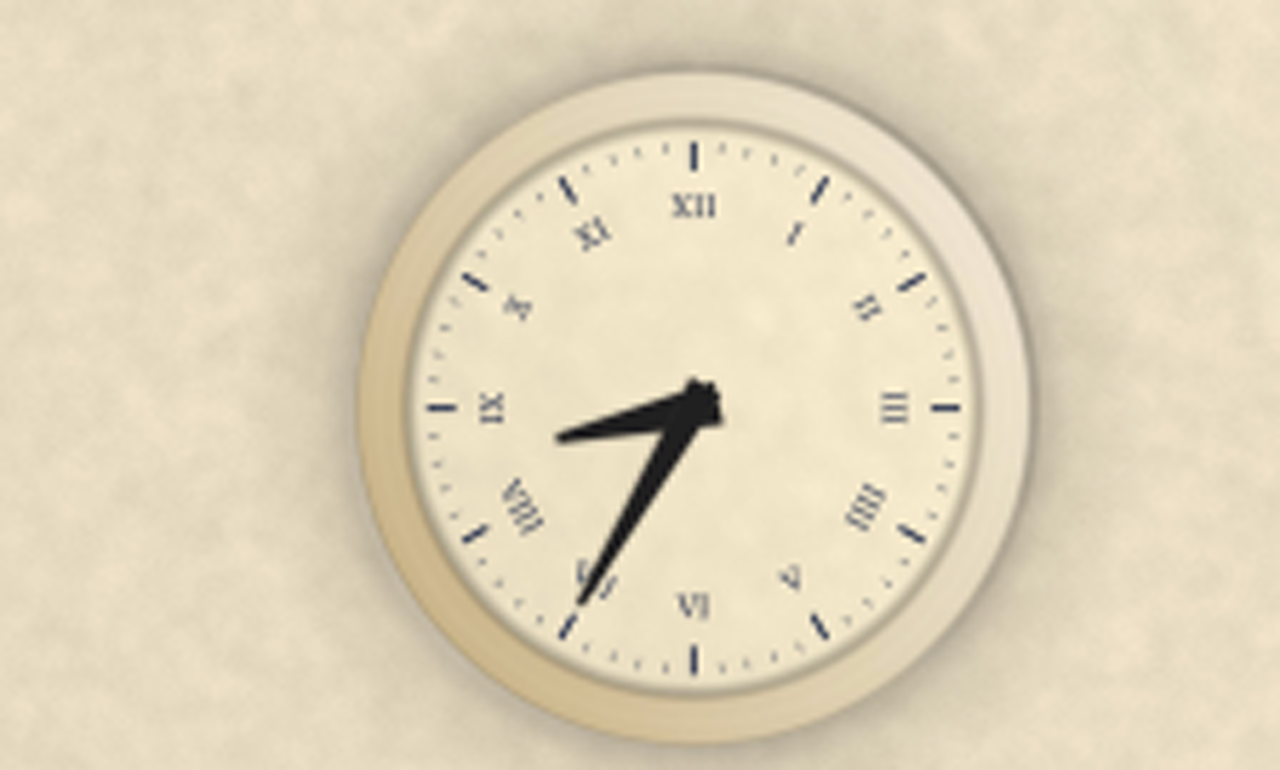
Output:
**8:35**
